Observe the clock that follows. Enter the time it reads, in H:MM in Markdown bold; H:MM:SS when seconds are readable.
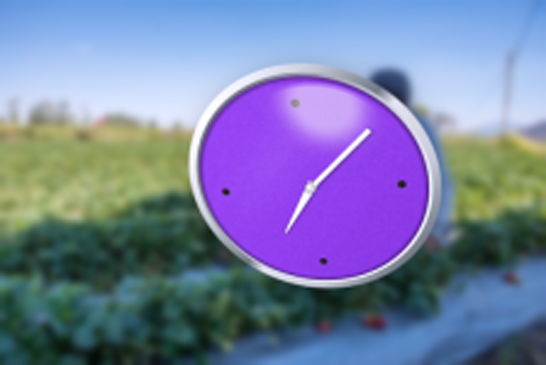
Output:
**7:08**
